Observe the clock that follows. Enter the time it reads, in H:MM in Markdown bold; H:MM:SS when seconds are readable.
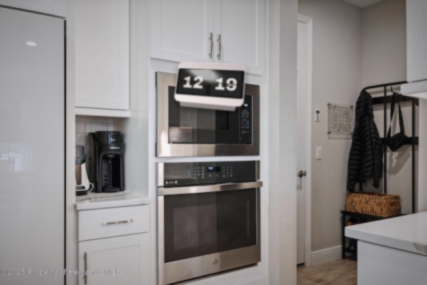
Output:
**12:19**
